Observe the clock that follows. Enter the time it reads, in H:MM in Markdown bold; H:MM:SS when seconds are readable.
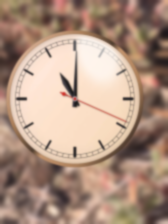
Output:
**11:00:19**
